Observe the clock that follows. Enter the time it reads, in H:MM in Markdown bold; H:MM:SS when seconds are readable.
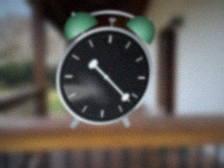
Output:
**10:22**
